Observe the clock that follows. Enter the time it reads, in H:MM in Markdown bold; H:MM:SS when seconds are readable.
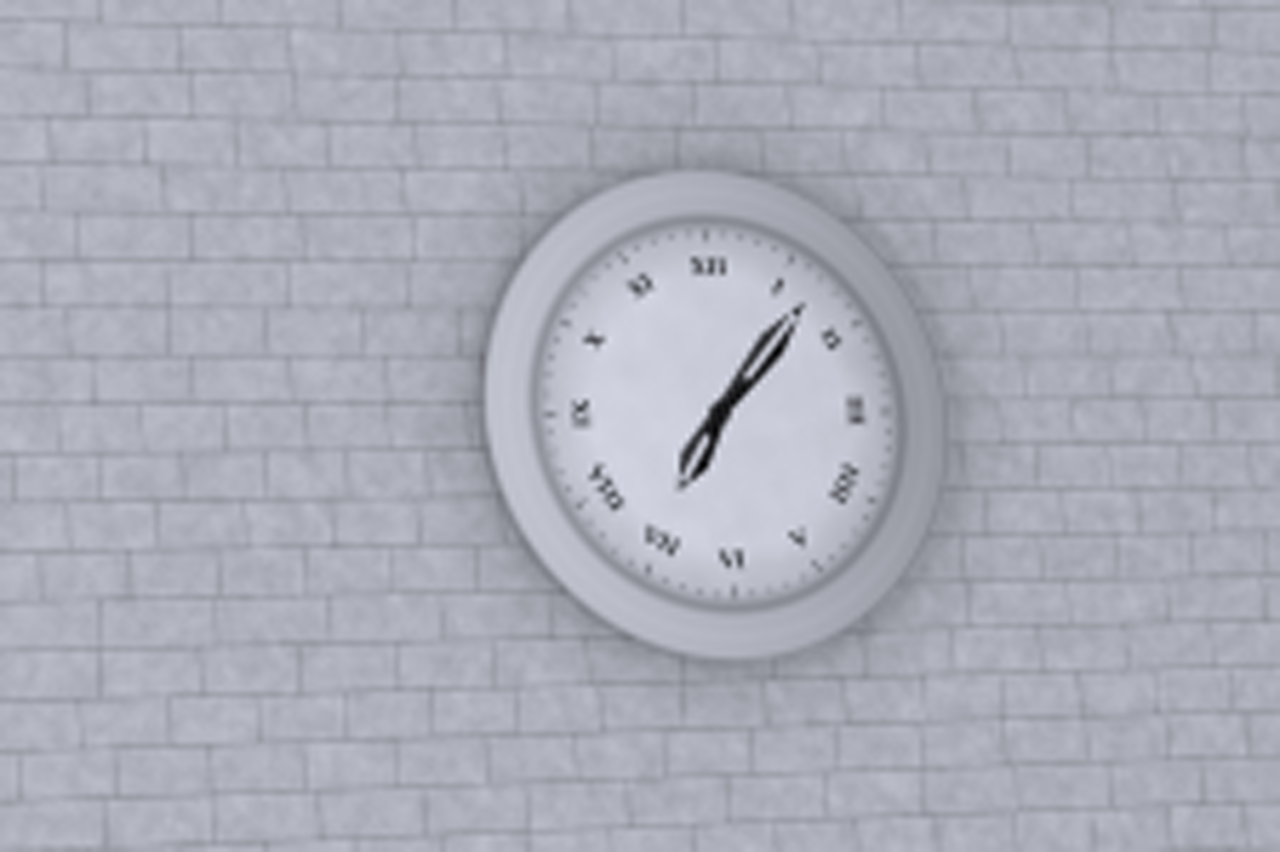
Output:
**7:07**
